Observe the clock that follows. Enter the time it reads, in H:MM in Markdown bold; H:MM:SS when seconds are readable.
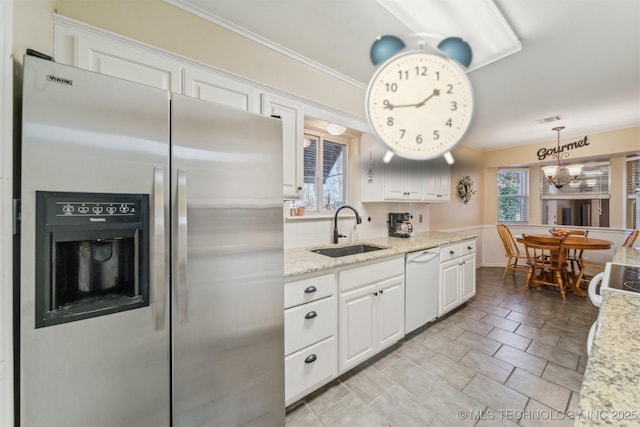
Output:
**1:44**
